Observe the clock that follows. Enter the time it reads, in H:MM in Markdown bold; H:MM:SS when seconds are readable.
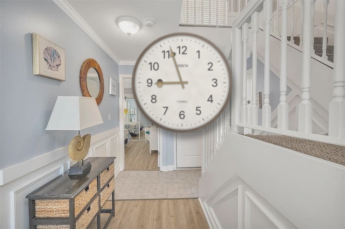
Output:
**8:57**
